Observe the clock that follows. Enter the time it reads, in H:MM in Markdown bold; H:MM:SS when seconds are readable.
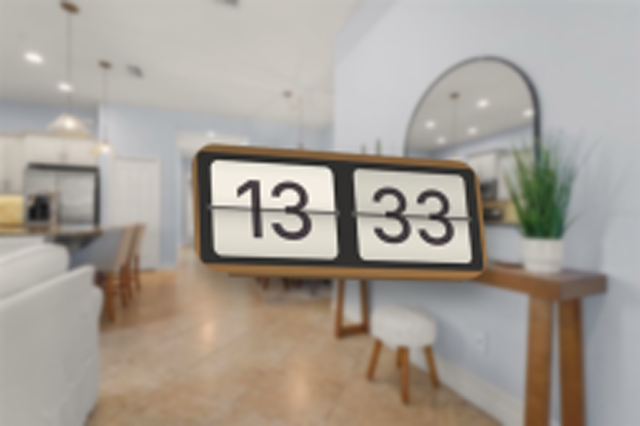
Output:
**13:33**
